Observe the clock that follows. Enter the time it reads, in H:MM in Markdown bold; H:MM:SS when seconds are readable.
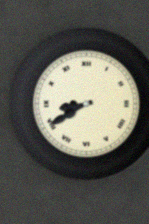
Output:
**8:40**
